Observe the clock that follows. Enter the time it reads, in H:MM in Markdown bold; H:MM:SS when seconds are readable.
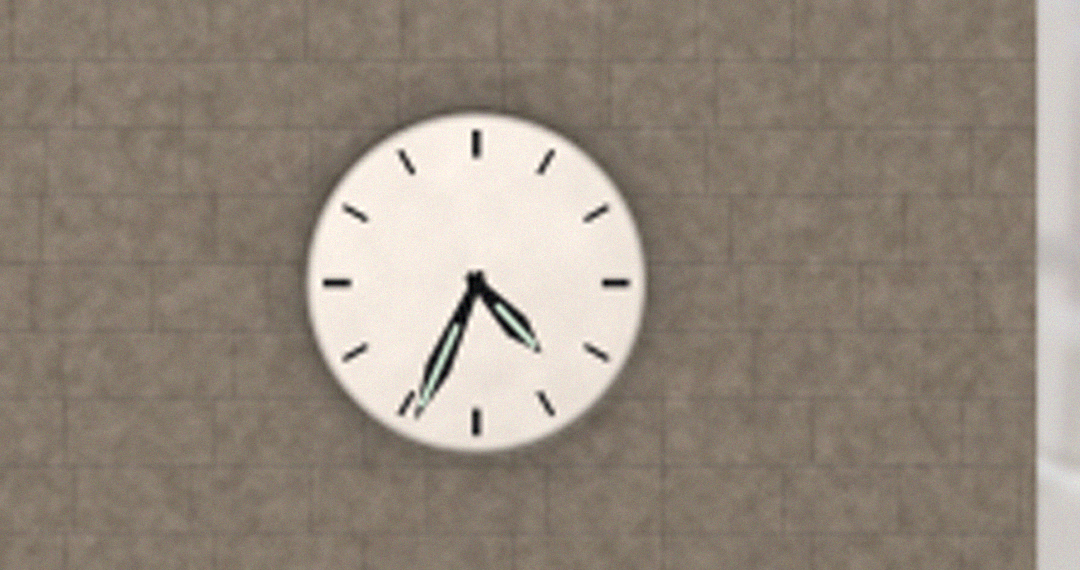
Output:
**4:34**
